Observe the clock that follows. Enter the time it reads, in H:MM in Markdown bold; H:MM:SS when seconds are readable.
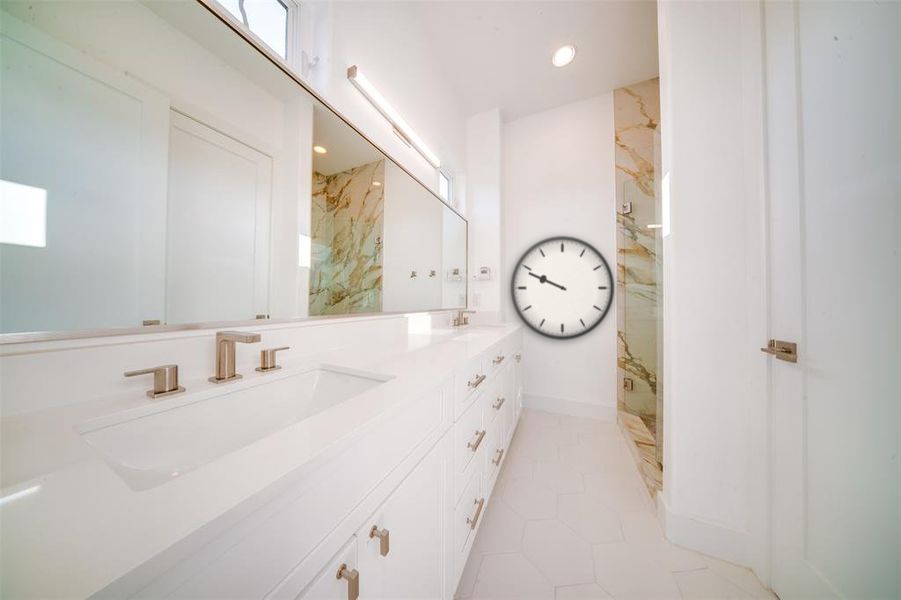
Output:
**9:49**
